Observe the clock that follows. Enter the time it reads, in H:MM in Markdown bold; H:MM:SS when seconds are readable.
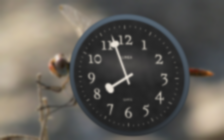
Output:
**7:57**
